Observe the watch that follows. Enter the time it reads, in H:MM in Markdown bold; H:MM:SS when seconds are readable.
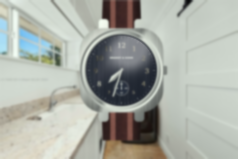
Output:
**7:33**
